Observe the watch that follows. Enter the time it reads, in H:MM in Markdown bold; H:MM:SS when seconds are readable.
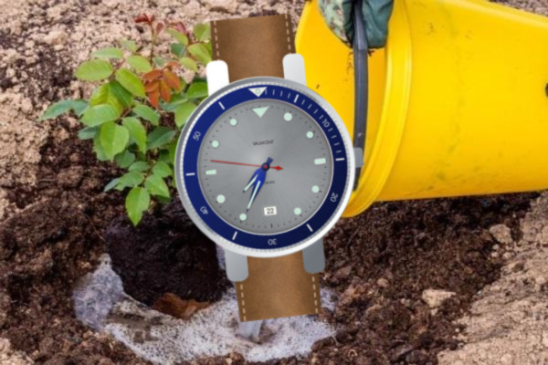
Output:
**7:34:47**
